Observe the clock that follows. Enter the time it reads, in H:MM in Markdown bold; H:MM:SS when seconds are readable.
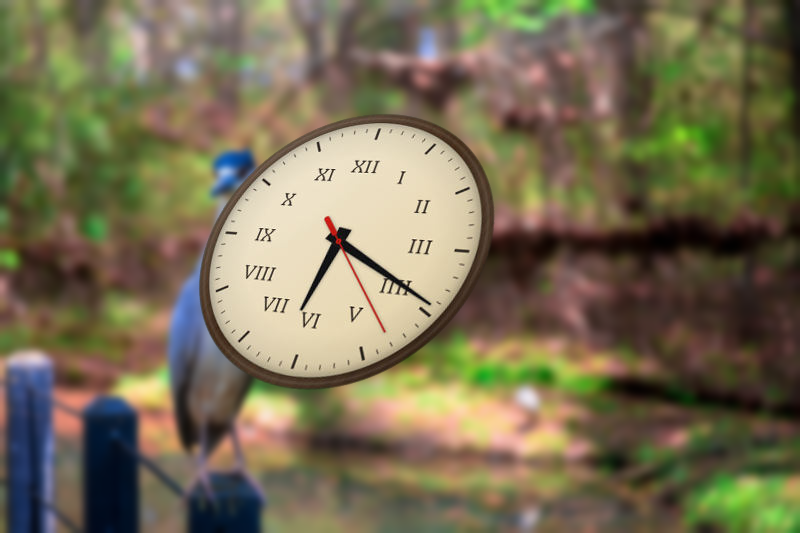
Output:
**6:19:23**
